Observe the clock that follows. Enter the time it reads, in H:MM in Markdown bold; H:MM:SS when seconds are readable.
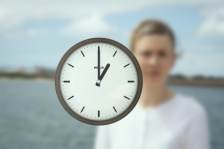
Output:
**1:00**
